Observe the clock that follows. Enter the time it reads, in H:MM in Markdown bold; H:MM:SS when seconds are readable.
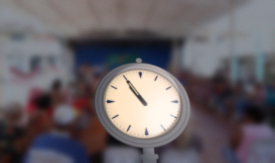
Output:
**10:55**
